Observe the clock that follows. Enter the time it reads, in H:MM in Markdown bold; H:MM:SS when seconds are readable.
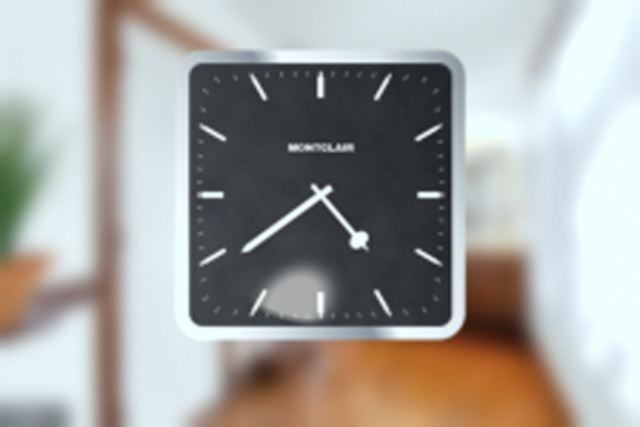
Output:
**4:39**
